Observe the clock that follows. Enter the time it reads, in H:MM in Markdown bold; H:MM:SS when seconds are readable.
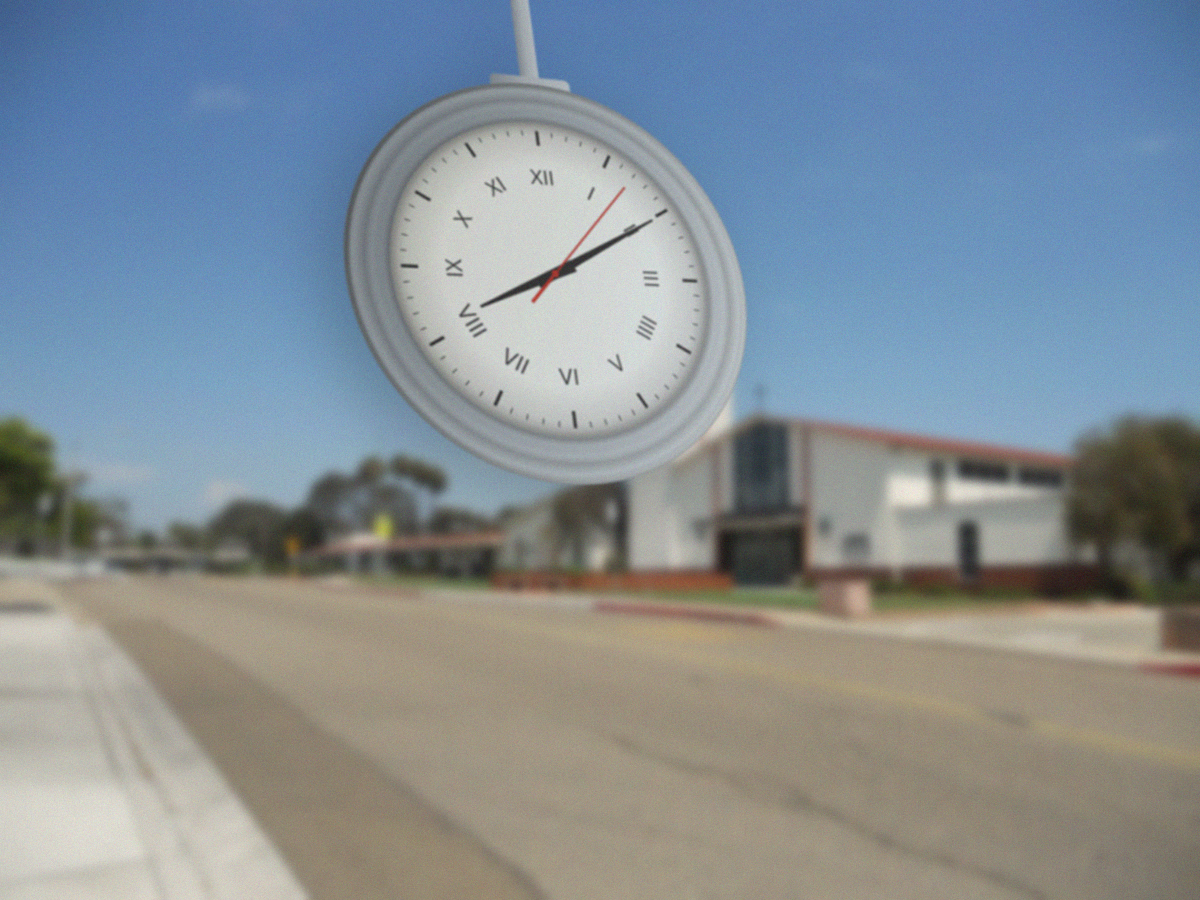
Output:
**8:10:07**
